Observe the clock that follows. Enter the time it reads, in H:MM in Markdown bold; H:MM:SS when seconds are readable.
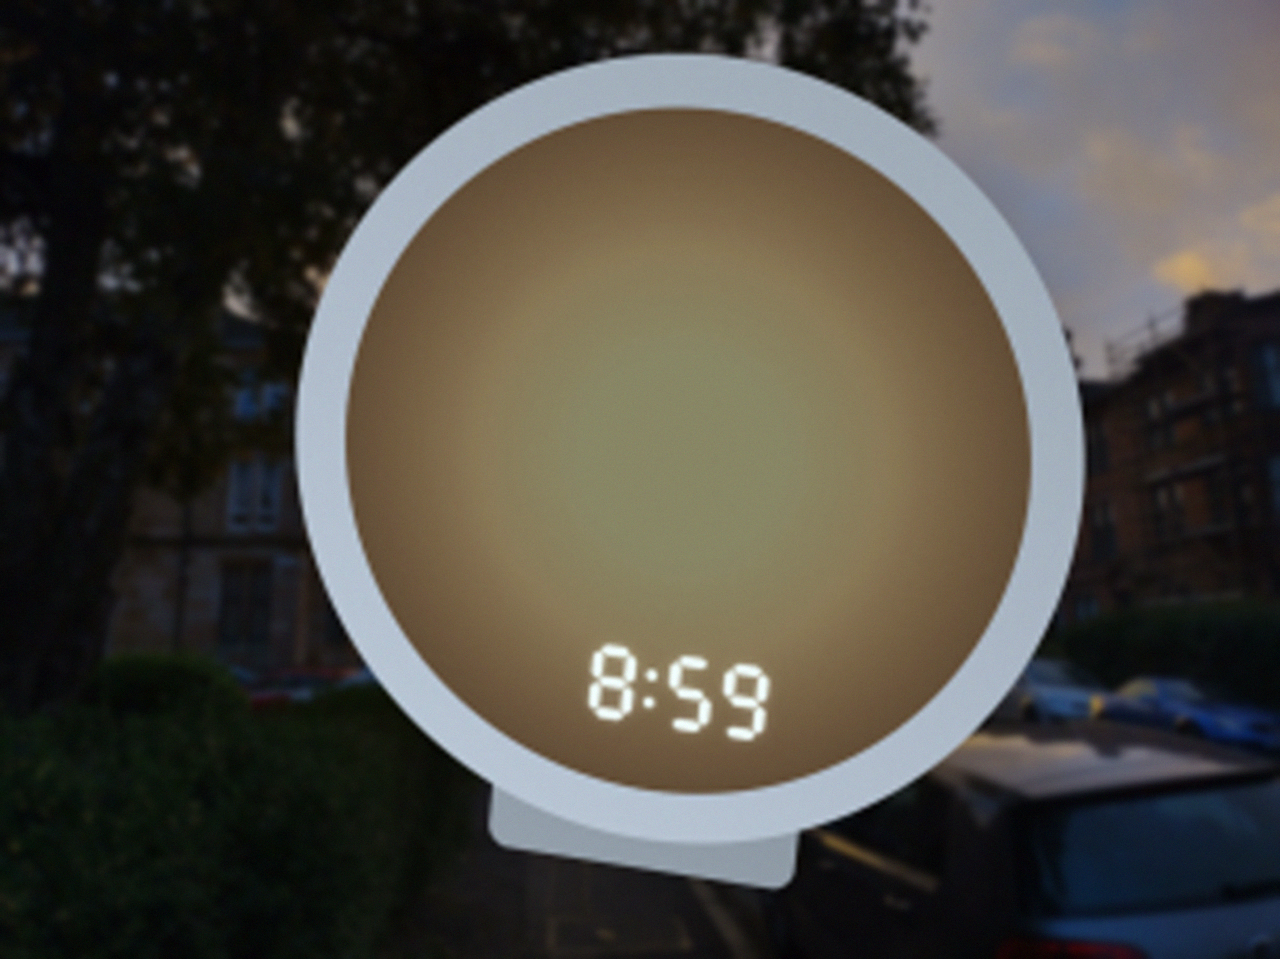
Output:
**8:59**
